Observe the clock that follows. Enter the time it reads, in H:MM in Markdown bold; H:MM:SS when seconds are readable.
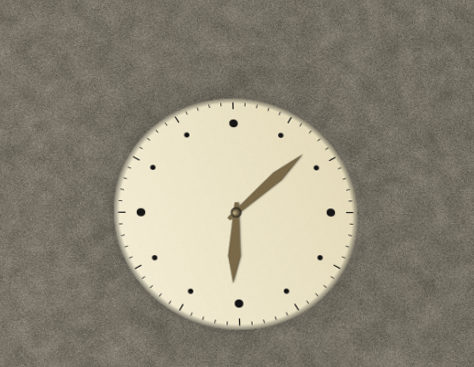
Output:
**6:08**
